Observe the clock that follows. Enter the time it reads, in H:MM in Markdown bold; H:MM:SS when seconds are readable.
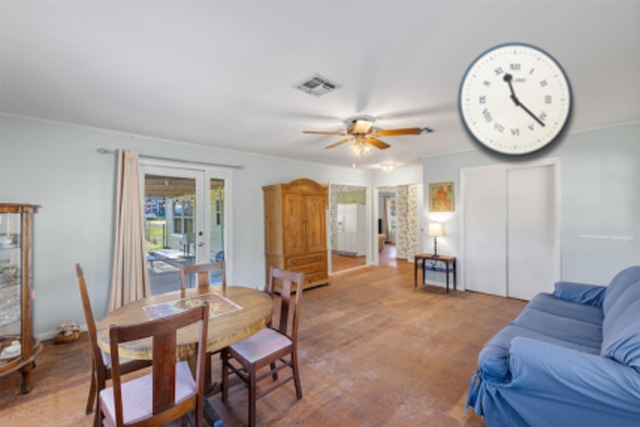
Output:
**11:22**
